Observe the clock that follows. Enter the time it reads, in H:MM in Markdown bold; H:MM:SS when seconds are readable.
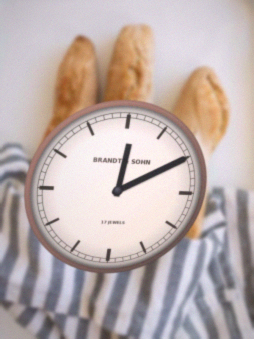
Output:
**12:10**
